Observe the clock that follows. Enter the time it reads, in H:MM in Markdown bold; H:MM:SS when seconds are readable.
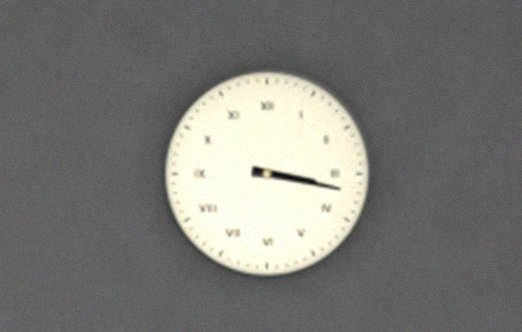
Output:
**3:17**
